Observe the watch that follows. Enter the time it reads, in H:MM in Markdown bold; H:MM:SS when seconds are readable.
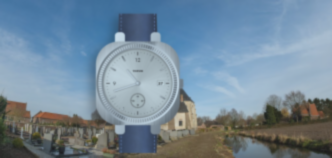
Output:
**10:42**
